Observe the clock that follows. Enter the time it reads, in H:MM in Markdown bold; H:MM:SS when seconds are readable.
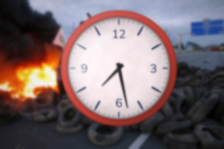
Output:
**7:28**
